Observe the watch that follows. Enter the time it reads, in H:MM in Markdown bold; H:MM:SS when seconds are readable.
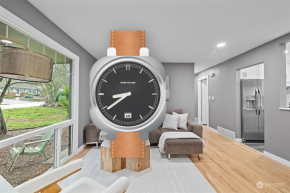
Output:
**8:39**
